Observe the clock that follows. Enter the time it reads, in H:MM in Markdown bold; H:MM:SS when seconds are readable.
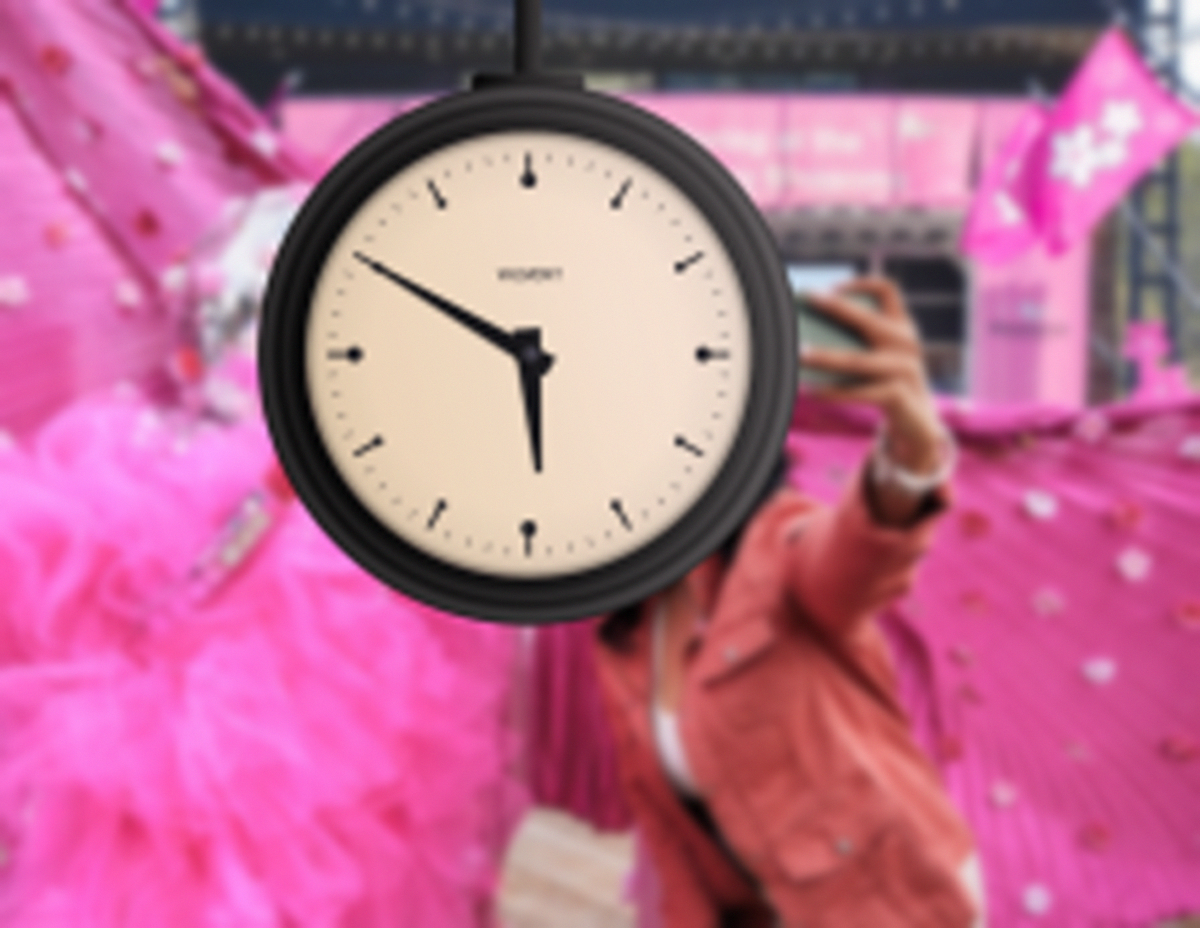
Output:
**5:50**
